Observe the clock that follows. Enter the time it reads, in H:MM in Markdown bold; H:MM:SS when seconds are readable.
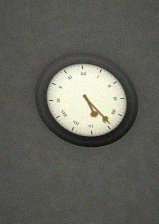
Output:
**5:24**
